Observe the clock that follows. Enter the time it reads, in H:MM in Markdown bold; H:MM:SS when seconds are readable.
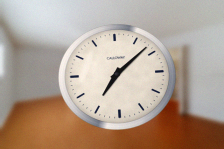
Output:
**7:08**
